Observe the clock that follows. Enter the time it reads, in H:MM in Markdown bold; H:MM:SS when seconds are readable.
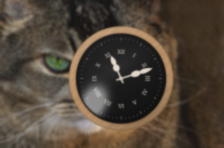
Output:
**11:12**
